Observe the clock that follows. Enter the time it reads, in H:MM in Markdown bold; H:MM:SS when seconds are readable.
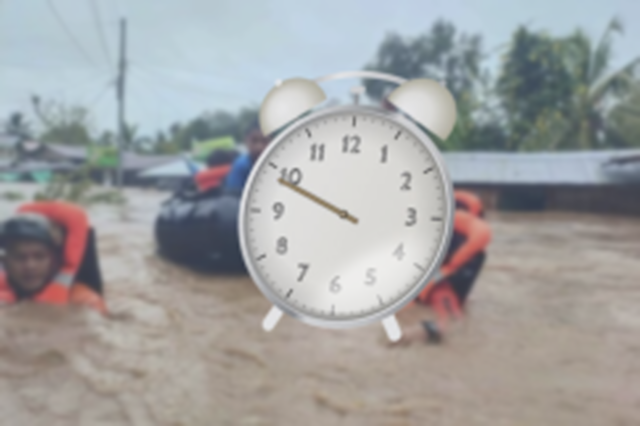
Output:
**9:49**
